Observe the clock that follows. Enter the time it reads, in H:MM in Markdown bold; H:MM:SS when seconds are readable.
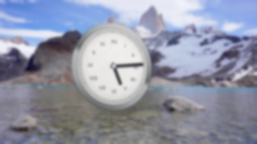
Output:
**5:14**
